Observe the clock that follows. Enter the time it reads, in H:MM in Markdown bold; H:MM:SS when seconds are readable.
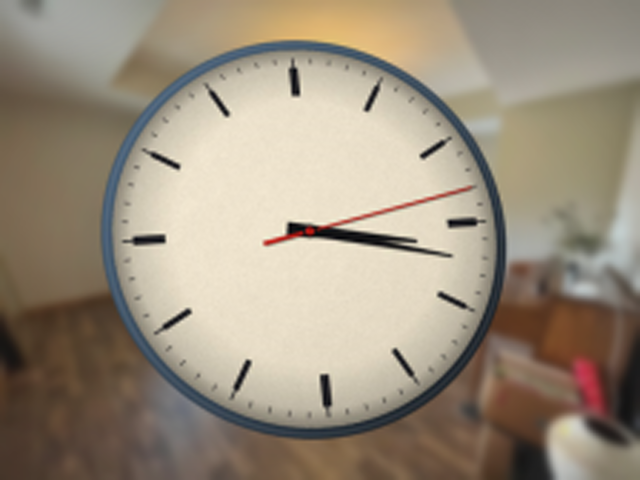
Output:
**3:17:13**
